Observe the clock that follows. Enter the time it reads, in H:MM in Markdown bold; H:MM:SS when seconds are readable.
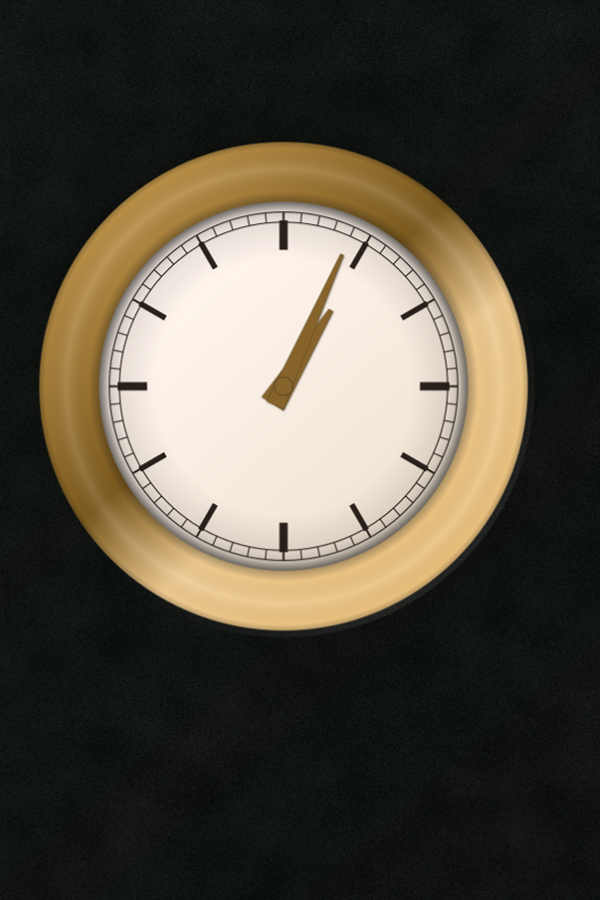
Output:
**1:04**
